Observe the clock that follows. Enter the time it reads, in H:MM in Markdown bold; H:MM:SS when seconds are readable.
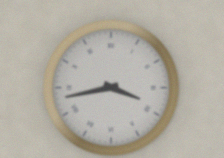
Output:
**3:43**
